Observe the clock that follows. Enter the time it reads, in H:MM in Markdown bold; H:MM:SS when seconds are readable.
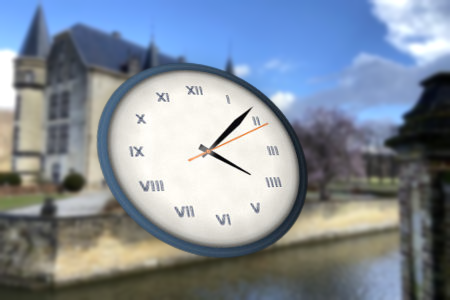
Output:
**4:08:11**
